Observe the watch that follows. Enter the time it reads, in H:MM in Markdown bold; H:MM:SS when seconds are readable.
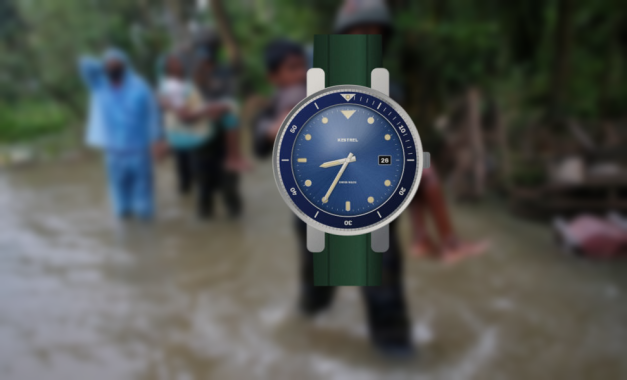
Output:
**8:35**
